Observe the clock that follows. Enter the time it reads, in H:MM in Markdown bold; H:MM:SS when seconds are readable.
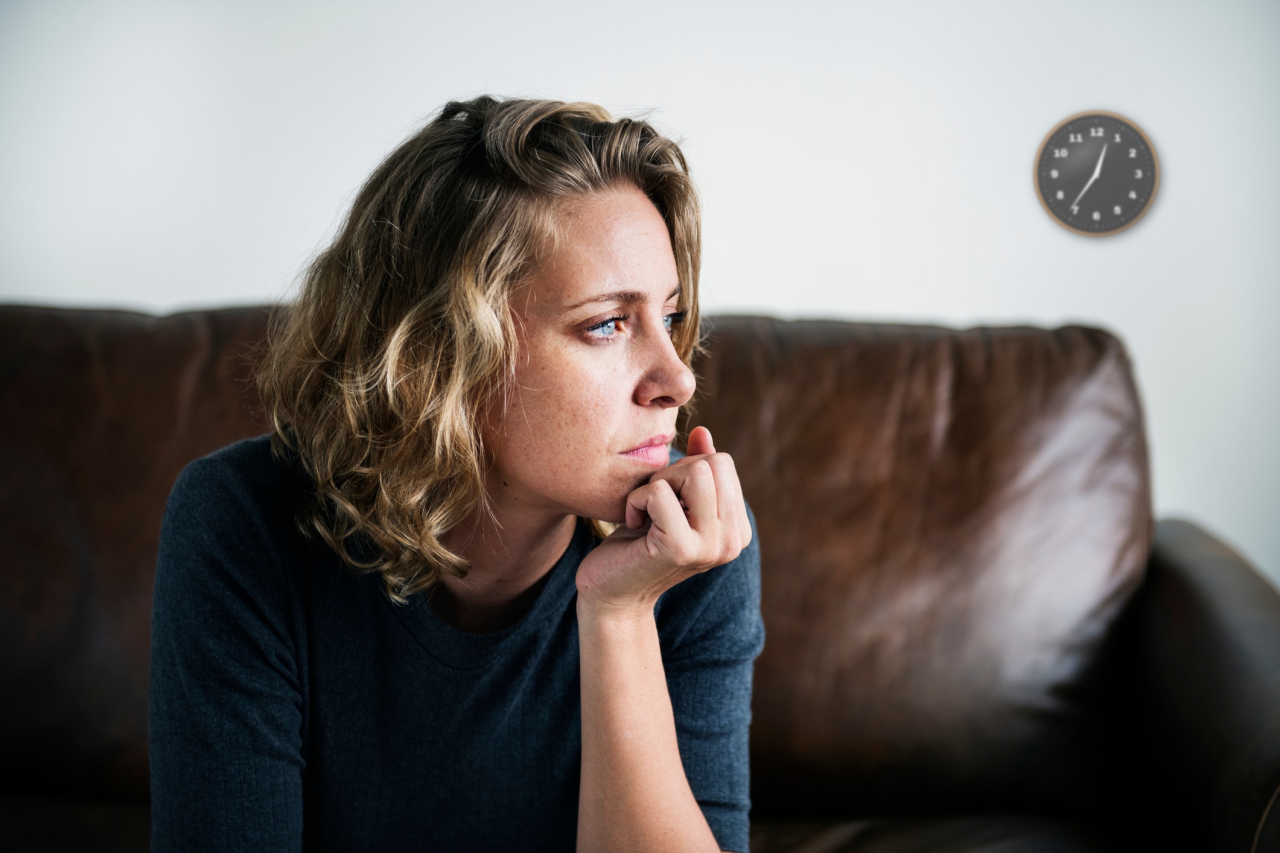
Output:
**12:36**
